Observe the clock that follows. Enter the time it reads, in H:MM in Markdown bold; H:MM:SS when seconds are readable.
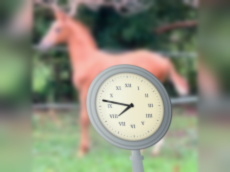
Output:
**7:47**
